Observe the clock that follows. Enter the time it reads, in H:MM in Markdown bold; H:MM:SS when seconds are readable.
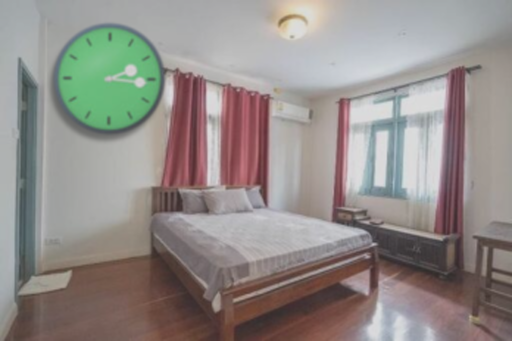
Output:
**2:16**
